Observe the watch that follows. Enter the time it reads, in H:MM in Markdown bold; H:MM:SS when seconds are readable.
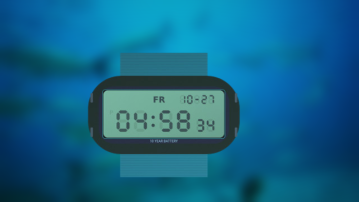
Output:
**4:58:34**
